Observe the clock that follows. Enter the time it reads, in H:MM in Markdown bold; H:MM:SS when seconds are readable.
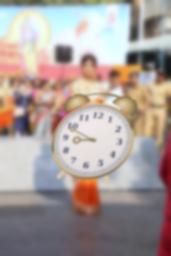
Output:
**8:49**
